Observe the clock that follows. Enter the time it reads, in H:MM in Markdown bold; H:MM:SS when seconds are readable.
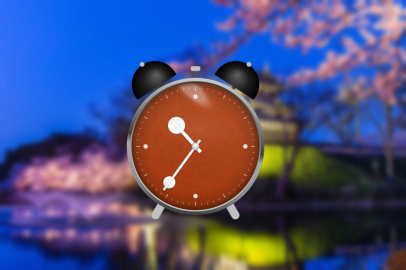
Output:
**10:36**
